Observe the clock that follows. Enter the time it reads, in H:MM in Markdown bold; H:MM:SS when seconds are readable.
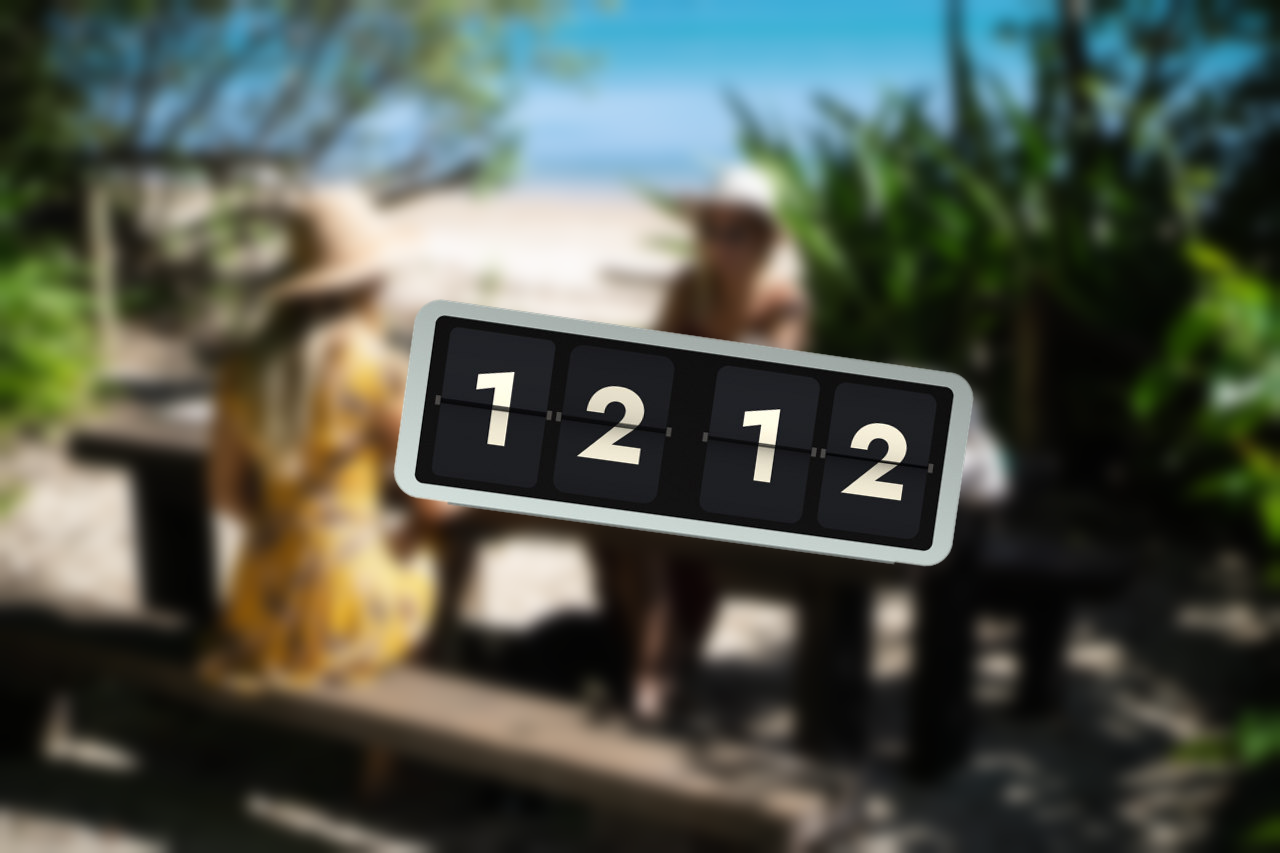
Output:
**12:12**
